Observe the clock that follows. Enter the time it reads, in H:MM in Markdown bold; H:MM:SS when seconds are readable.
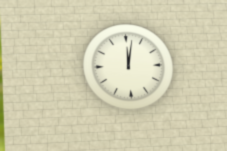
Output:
**12:02**
